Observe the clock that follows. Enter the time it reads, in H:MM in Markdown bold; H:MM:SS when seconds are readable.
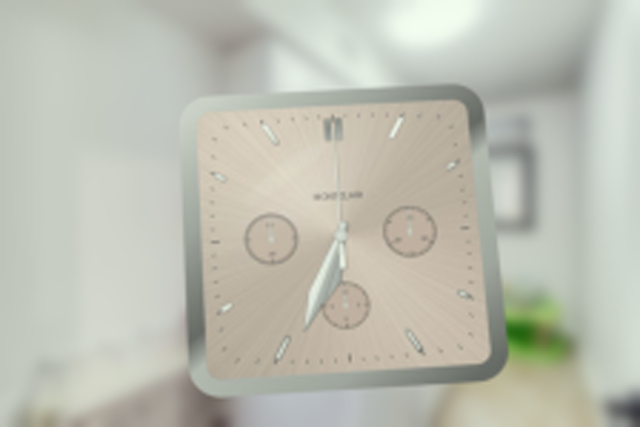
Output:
**6:34**
